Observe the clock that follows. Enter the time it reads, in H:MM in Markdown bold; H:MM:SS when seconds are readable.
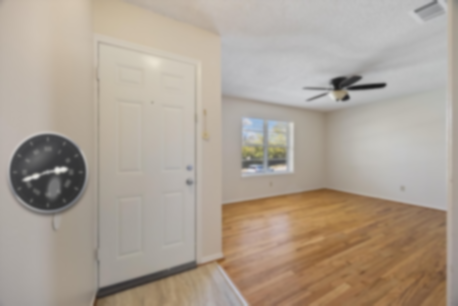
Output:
**2:42**
